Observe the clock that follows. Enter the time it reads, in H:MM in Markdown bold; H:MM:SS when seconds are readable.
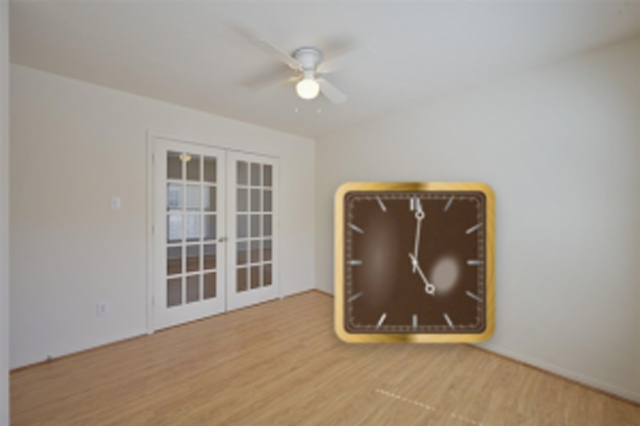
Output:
**5:01**
